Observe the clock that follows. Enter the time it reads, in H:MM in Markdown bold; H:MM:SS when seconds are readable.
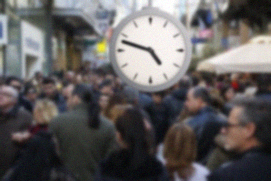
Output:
**4:48**
